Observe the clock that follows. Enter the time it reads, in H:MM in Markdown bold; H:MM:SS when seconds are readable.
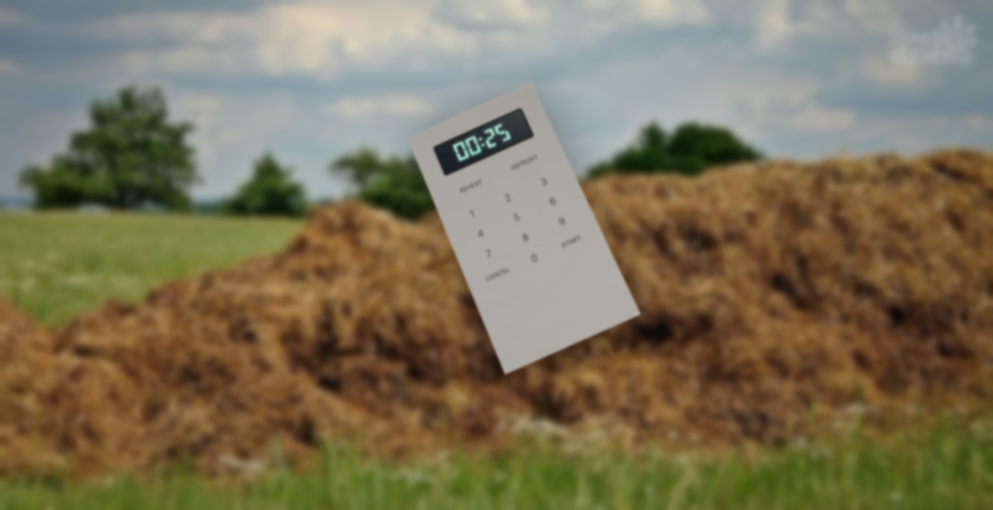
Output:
**0:25**
